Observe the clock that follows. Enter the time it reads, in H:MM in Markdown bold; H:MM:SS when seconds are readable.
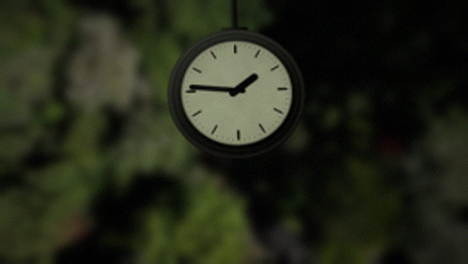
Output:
**1:46**
